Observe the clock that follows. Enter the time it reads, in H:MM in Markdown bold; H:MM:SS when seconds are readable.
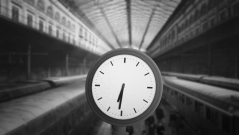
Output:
**6:31**
